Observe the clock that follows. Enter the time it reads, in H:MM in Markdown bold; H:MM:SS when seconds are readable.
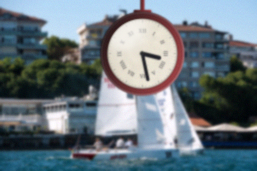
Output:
**3:28**
